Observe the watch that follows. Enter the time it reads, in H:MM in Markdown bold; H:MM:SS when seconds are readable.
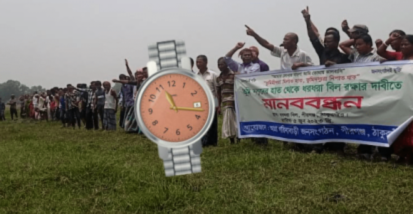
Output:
**11:17**
